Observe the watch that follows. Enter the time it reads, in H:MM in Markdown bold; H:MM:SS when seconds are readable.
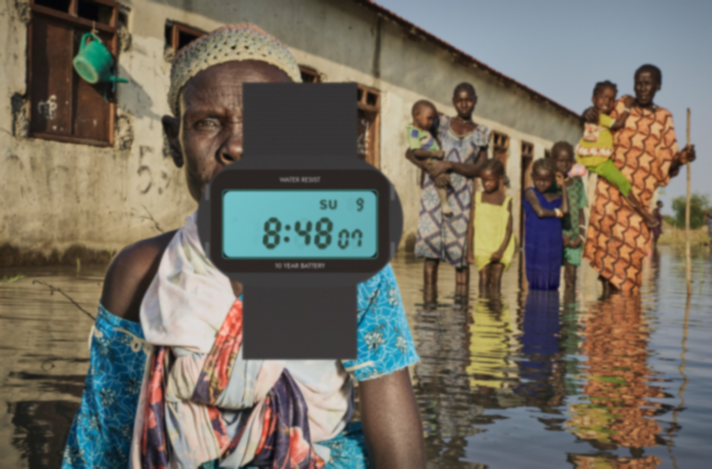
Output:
**8:48:07**
